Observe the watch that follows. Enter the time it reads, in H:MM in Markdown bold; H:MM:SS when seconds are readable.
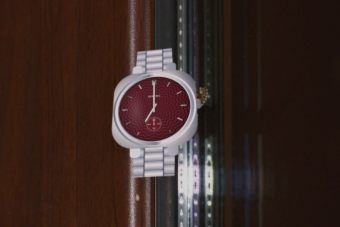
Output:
**7:00**
